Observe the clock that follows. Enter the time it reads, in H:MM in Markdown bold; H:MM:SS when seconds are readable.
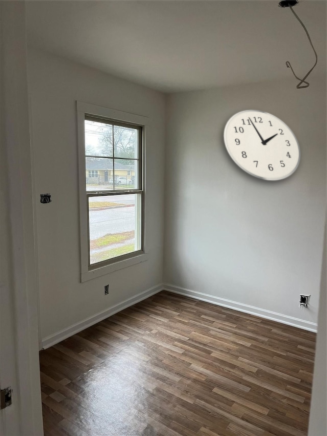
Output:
**1:57**
